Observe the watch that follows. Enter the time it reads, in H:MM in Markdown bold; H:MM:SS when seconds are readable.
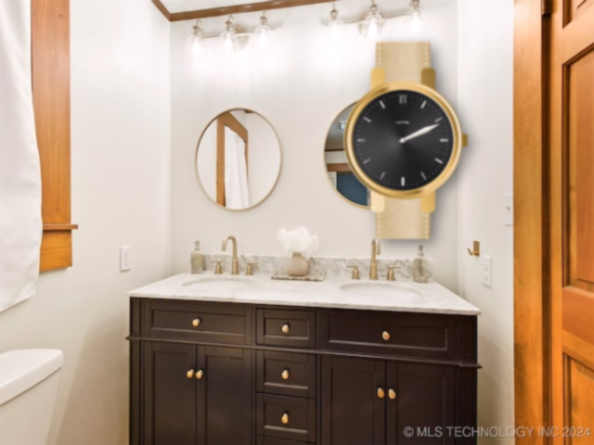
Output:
**2:11**
